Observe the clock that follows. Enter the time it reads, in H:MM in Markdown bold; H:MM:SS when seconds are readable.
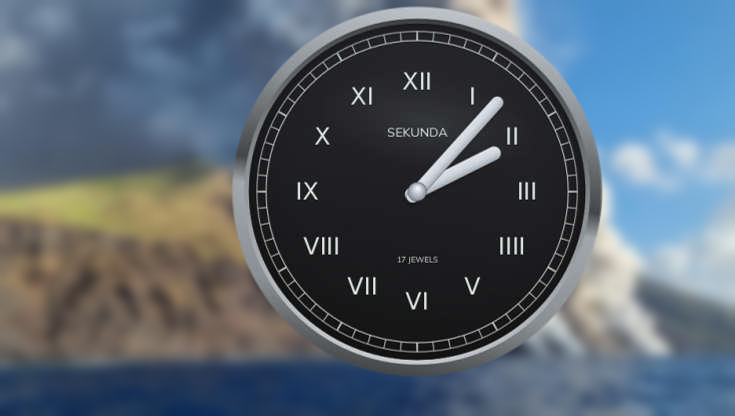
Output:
**2:07**
